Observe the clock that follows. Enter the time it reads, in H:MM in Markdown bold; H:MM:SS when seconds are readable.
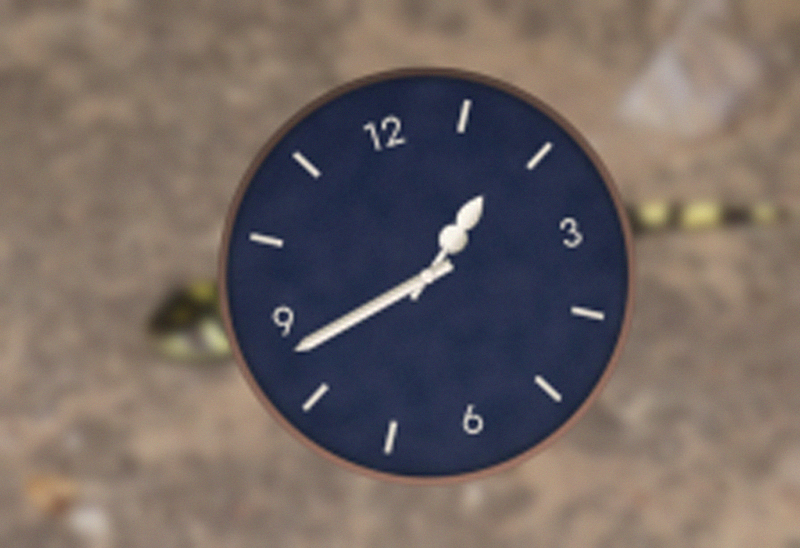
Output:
**1:43**
